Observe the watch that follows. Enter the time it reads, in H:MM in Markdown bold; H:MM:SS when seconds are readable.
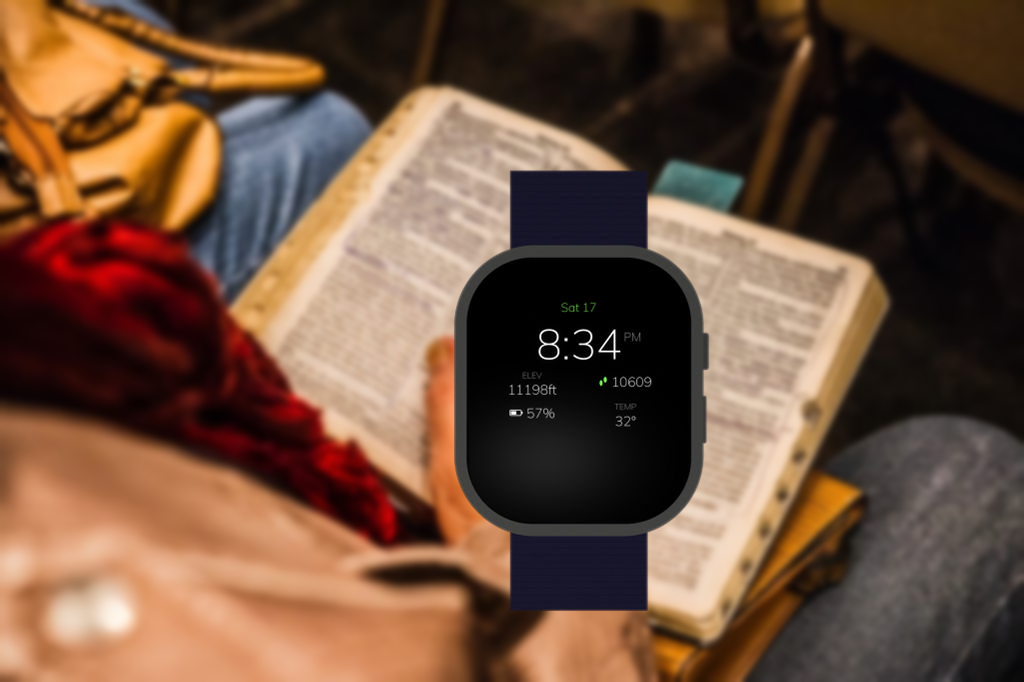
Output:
**8:34**
